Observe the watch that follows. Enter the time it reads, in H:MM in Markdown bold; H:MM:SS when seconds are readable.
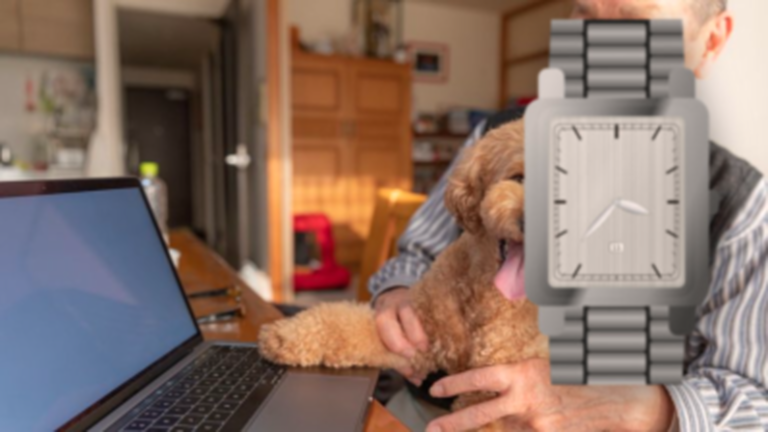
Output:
**3:37**
